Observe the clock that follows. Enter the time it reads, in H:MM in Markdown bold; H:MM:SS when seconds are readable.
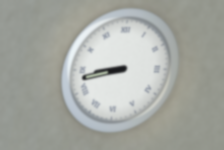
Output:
**8:43**
